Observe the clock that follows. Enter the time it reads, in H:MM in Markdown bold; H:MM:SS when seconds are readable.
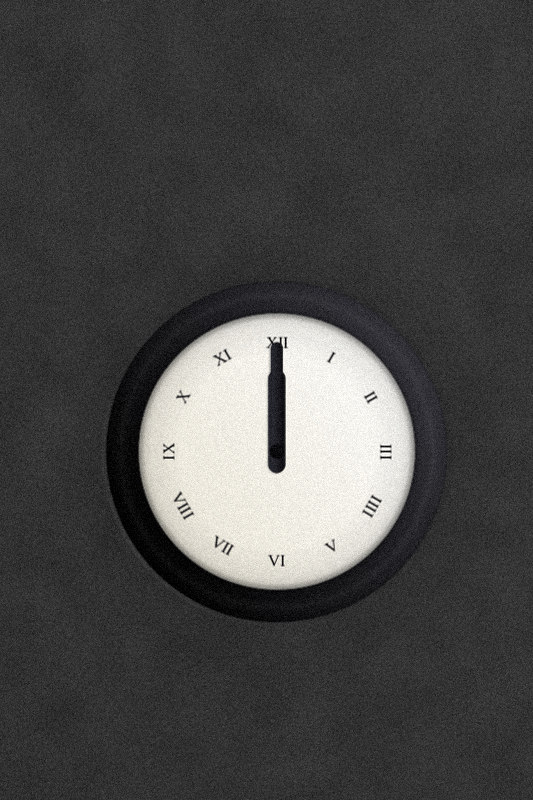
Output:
**12:00**
